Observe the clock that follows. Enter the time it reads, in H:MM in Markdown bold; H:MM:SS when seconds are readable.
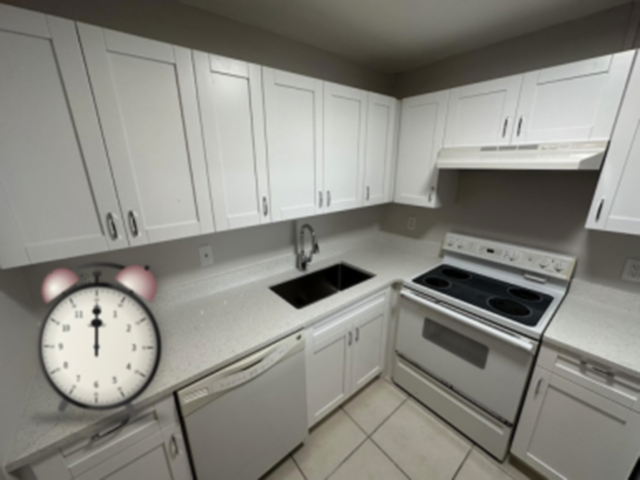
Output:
**12:00**
